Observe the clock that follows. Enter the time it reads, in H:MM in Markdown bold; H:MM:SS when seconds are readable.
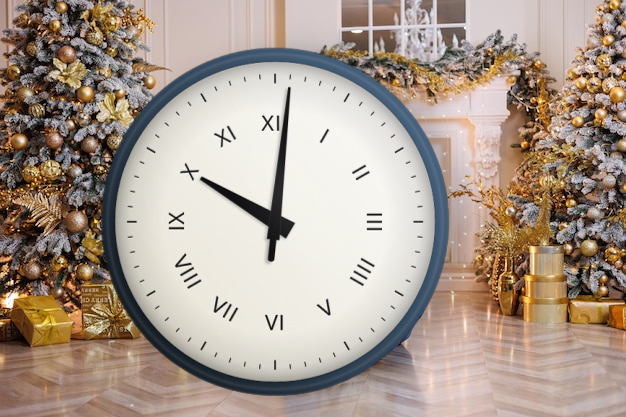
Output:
**10:01:01**
